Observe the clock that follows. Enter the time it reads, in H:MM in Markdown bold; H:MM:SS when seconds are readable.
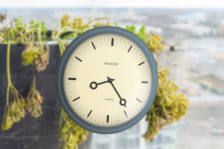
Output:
**8:24**
